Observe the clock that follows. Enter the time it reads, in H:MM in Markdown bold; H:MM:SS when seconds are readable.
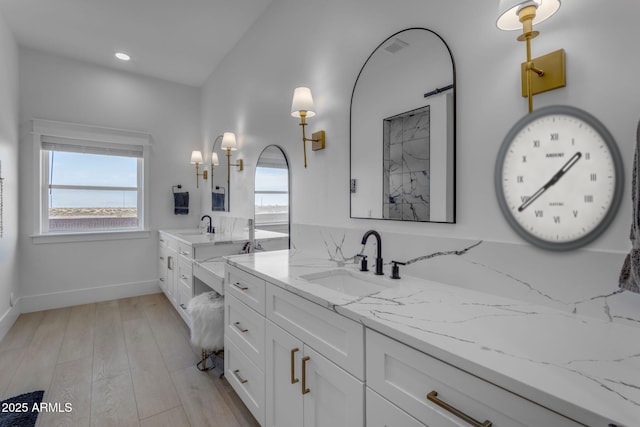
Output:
**1:39**
